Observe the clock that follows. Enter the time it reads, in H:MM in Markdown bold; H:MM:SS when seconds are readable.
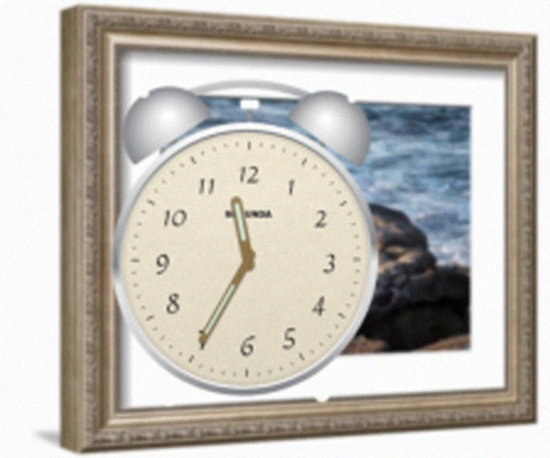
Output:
**11:35**
